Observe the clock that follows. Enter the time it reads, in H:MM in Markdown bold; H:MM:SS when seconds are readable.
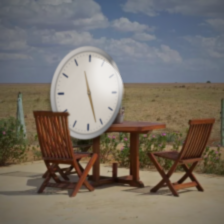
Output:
**11:27**
